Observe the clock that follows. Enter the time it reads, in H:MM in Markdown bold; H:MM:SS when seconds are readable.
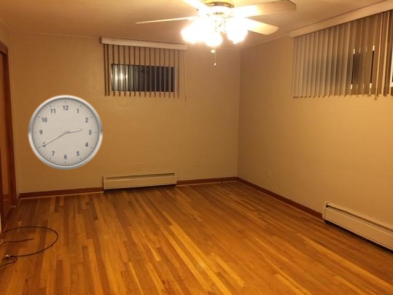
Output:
**2:40**
